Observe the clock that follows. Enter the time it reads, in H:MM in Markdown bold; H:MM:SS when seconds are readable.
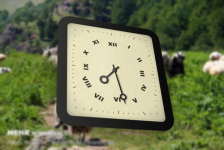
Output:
**7:28**
